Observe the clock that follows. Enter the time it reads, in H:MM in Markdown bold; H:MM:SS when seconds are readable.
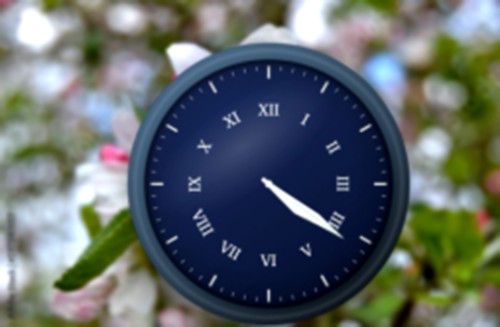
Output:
**4:21**
